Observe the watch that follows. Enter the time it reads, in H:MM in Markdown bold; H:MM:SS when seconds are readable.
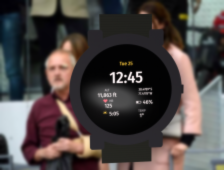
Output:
**12:45**
